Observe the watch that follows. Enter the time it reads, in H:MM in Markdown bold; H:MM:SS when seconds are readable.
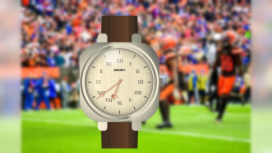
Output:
**6:39**
